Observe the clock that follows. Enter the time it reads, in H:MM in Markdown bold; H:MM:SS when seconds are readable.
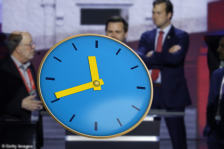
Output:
**11:41**
